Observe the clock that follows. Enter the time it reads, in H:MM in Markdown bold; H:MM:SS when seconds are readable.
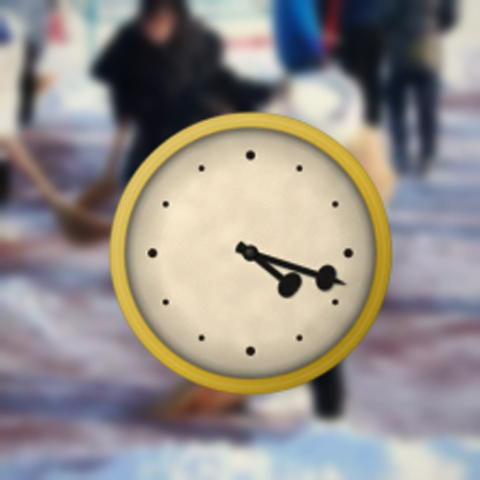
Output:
**4:18**
